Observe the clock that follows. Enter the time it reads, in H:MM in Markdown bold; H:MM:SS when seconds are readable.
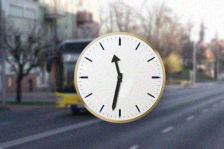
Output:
**11:32**
